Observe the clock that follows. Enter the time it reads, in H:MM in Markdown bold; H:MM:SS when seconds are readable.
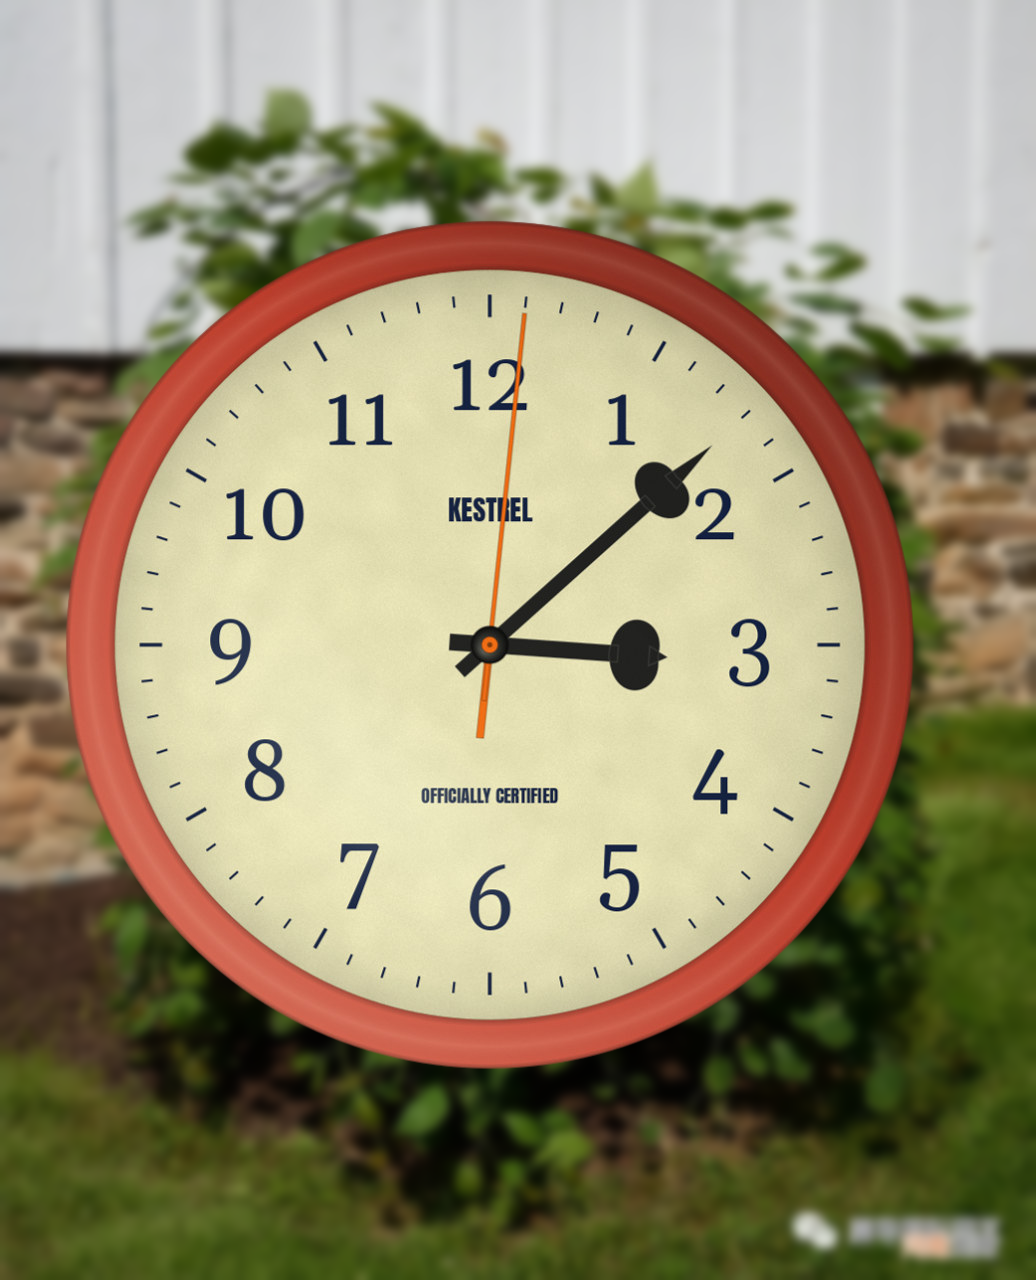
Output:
**3:08:01**
